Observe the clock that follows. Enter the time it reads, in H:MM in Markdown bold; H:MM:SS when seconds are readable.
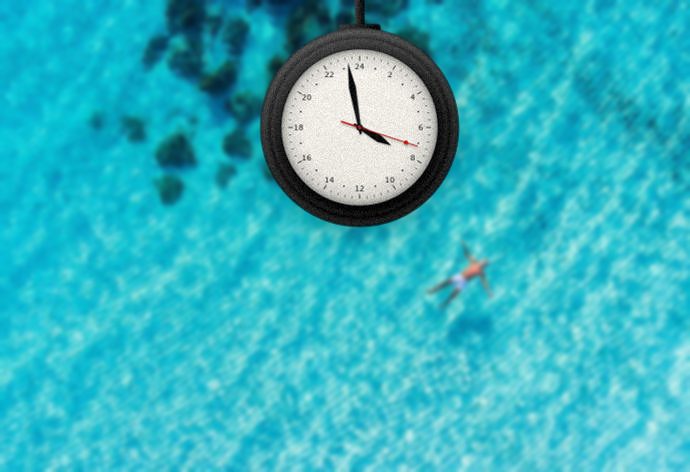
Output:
**7:58:18**
